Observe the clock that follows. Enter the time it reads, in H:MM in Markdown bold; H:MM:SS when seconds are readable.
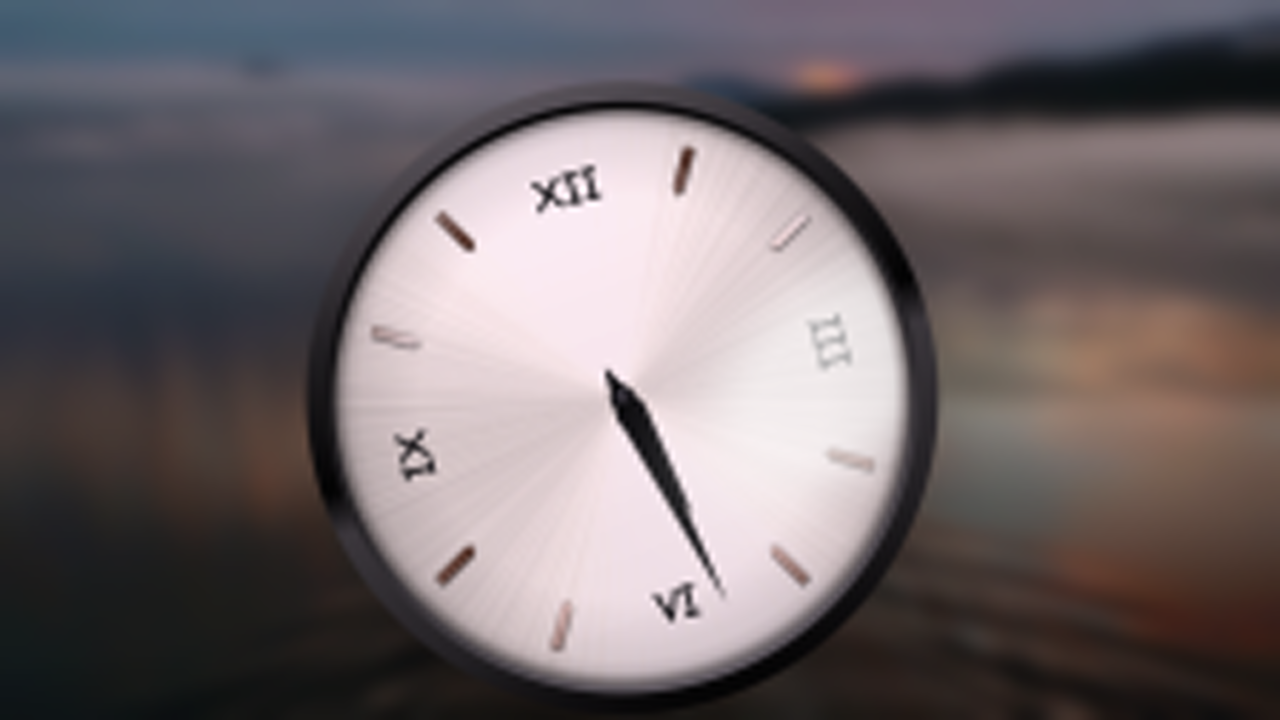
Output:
**5:28**
